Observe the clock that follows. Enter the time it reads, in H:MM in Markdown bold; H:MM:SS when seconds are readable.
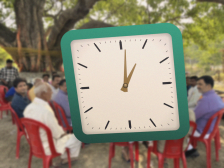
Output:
**1:01**
